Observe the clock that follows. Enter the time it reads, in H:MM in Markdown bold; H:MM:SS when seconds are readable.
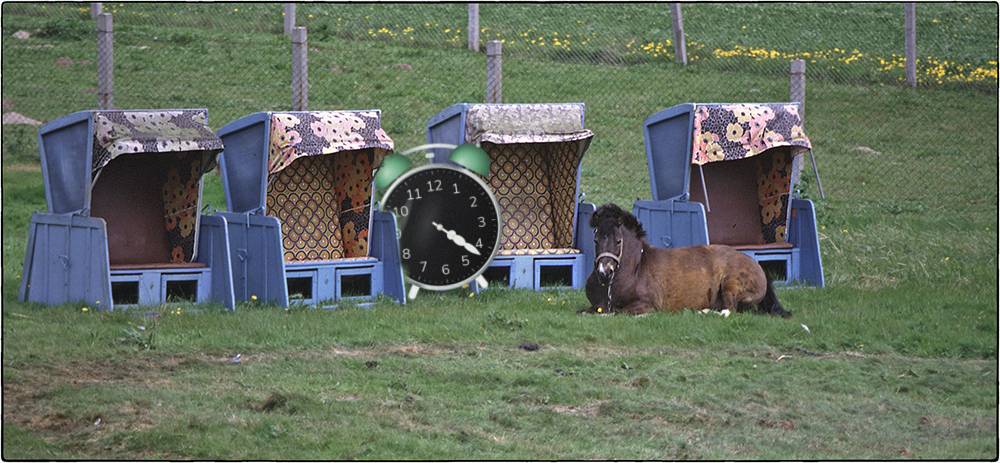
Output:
**4:22**
